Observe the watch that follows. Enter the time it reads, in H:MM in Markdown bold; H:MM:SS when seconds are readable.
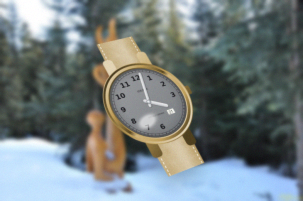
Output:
**4:02**
